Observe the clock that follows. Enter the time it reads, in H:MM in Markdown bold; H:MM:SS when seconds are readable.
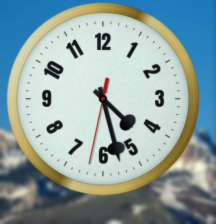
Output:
**4:27:32**
